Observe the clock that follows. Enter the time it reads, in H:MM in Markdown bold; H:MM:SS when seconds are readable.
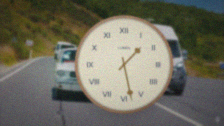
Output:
**1:28**
